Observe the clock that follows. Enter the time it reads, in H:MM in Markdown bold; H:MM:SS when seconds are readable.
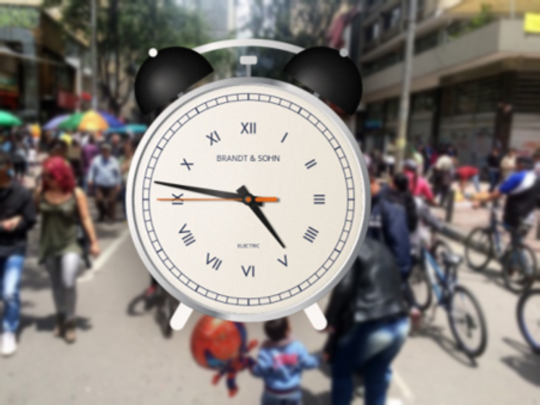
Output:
**4:46:45**
